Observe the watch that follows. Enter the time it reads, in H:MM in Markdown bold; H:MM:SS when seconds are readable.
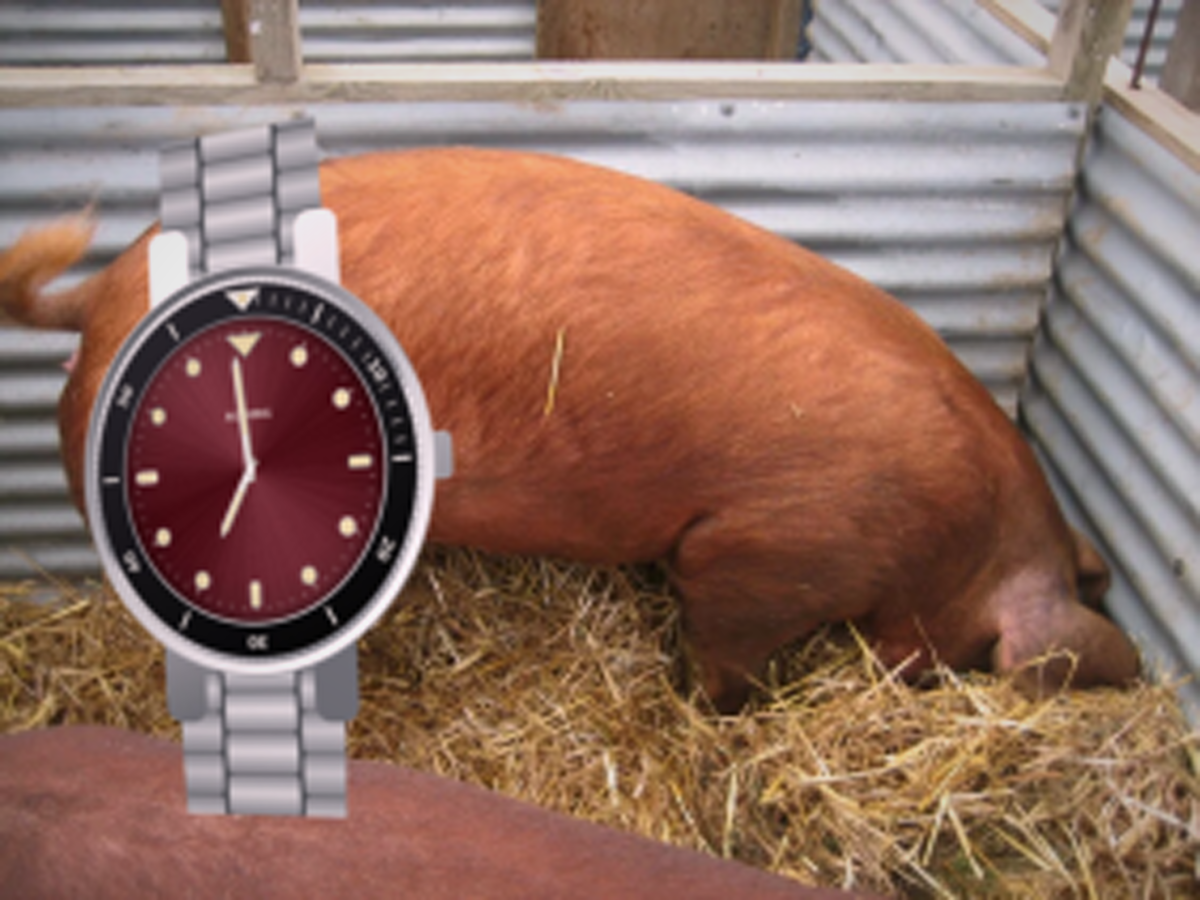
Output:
**6:59**
